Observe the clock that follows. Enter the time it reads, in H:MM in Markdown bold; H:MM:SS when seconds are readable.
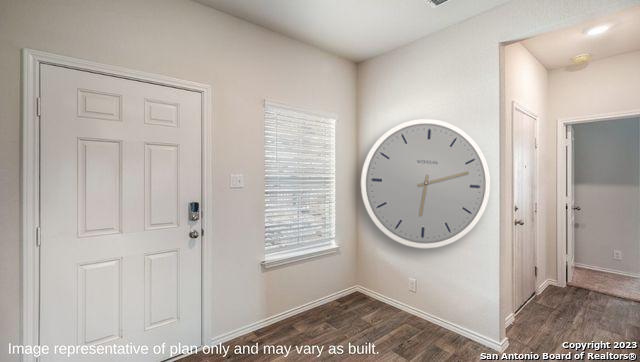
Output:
**6:12**
